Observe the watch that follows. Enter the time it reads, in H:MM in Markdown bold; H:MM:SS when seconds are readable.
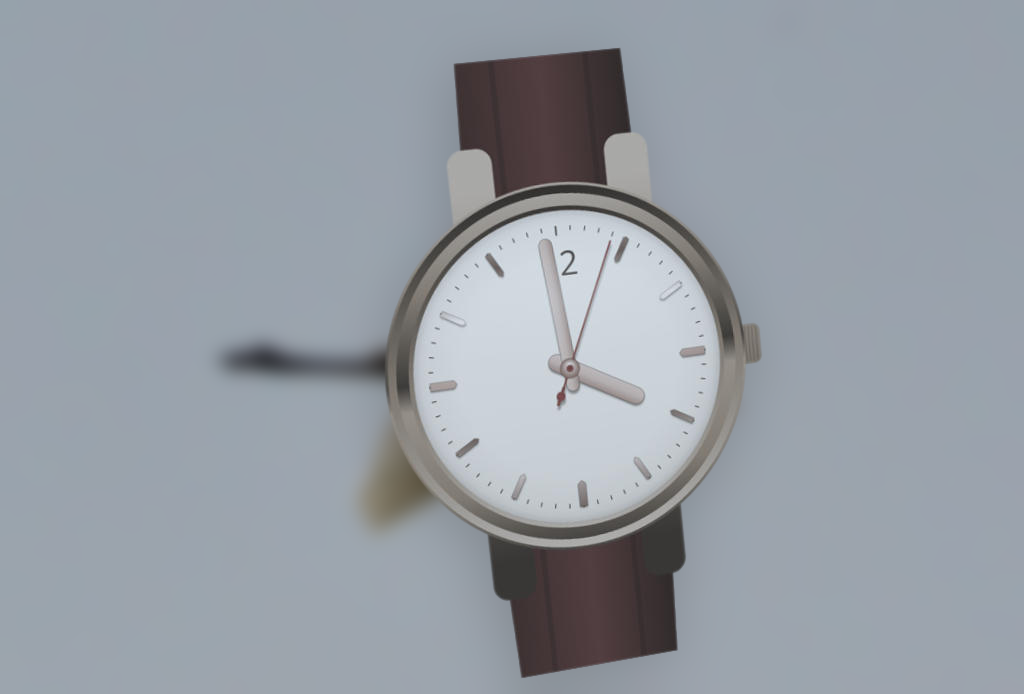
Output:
**3:59:04**
